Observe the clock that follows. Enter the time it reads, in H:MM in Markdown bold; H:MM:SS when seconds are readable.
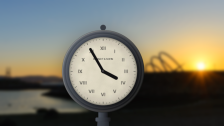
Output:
**3:55**
